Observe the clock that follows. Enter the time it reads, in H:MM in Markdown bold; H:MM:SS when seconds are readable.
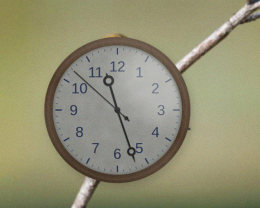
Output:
**11:26:52**
